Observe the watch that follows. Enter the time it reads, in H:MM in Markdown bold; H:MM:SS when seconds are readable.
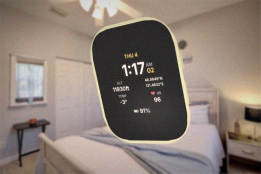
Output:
**1:17**
